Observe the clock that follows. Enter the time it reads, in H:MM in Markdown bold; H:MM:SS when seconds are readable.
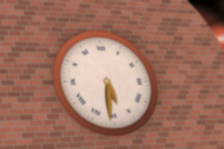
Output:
**5:31**
